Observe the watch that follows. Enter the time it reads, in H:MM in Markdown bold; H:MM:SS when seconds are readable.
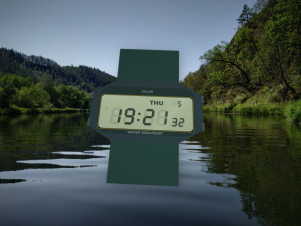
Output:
**19:21:32**
